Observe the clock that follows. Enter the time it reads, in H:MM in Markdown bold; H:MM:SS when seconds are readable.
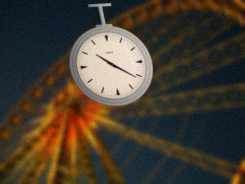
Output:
**10:21**
